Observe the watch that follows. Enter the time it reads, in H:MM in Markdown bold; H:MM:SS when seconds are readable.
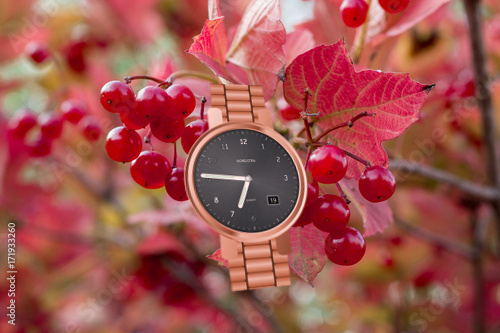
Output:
**6:46**
